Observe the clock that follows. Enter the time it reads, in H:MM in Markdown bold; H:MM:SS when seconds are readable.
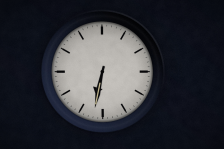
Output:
**6:32**
